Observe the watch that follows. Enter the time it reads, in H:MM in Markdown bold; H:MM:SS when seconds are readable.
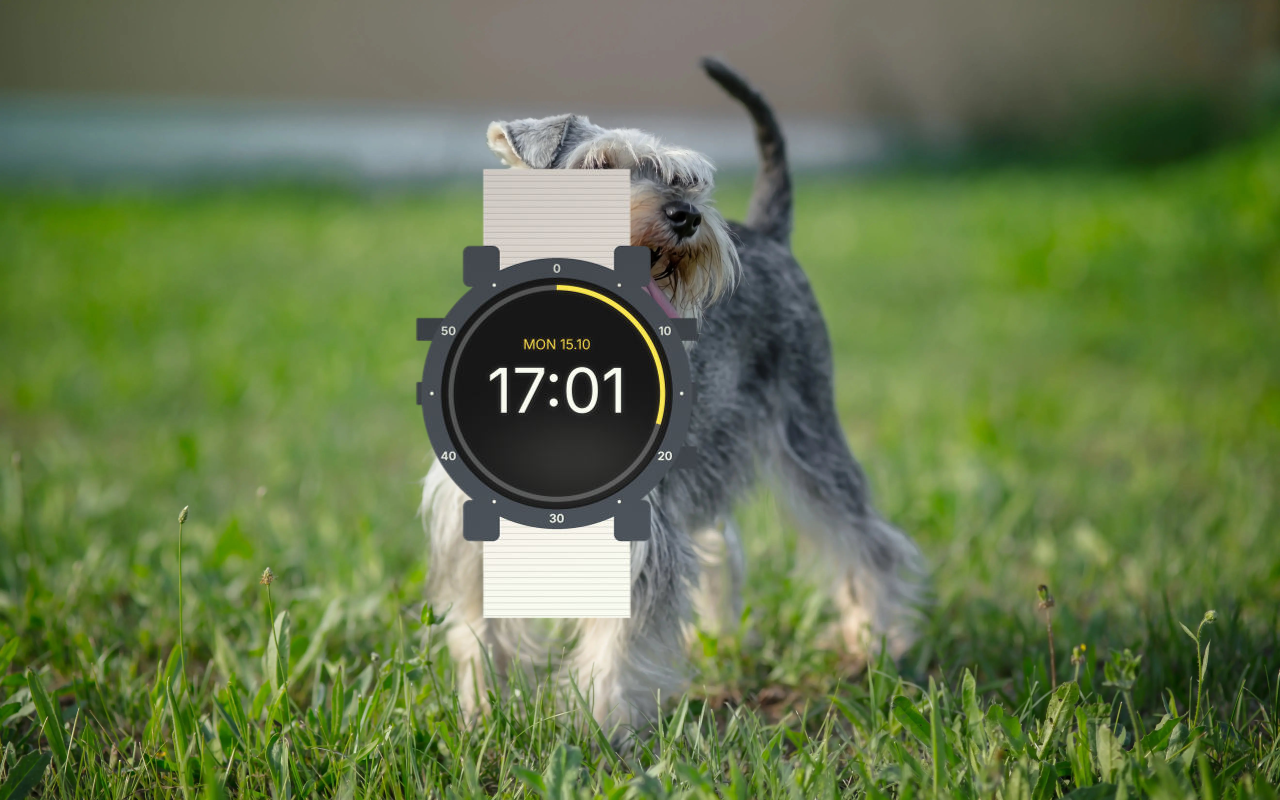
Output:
**17:01**
